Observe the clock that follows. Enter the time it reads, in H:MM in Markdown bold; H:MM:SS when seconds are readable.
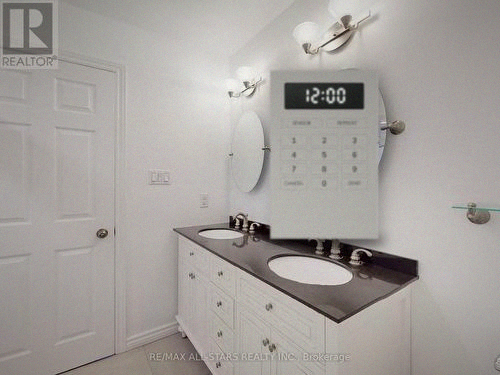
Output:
**12:00**
